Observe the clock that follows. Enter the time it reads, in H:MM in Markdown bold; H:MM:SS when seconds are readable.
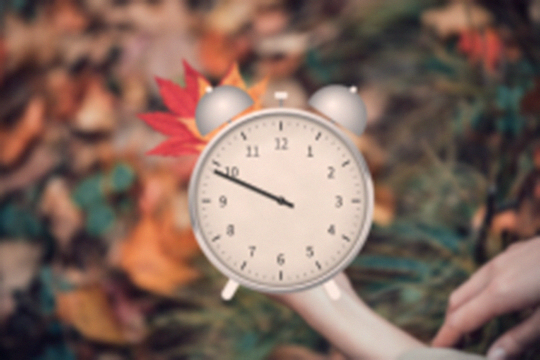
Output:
**9:49**
